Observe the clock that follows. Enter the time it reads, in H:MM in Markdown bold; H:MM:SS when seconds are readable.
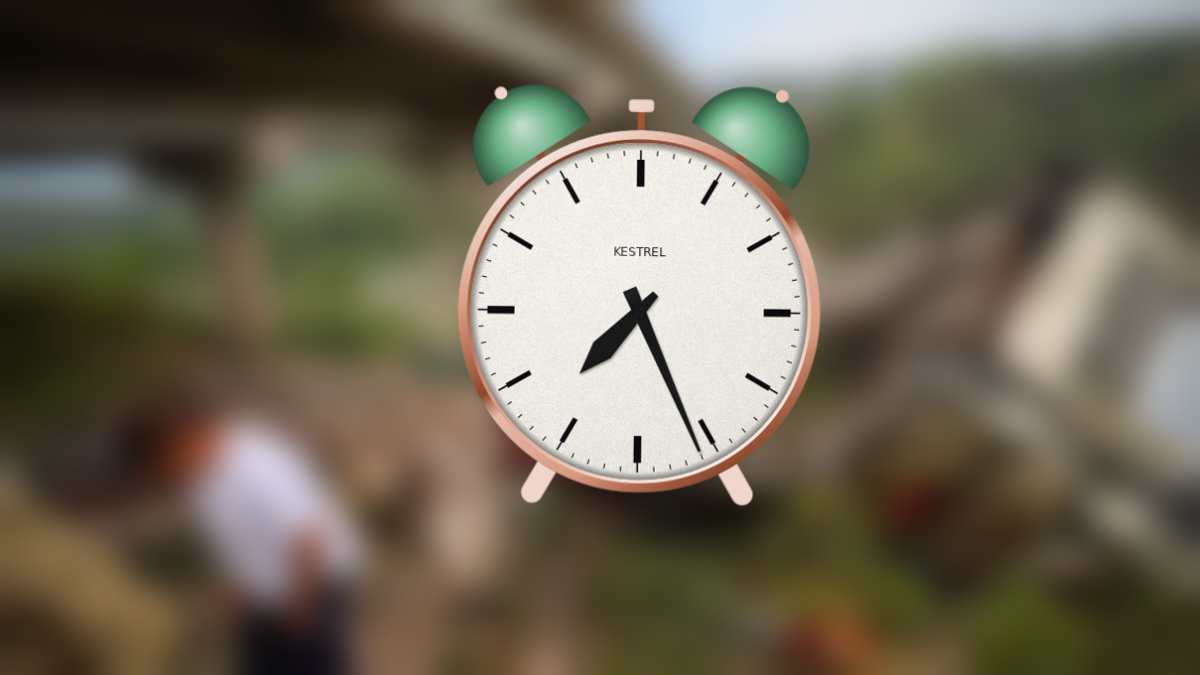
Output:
**7:26**
